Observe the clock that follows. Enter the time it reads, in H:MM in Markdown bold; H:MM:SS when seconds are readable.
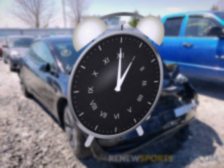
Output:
**1:00**
